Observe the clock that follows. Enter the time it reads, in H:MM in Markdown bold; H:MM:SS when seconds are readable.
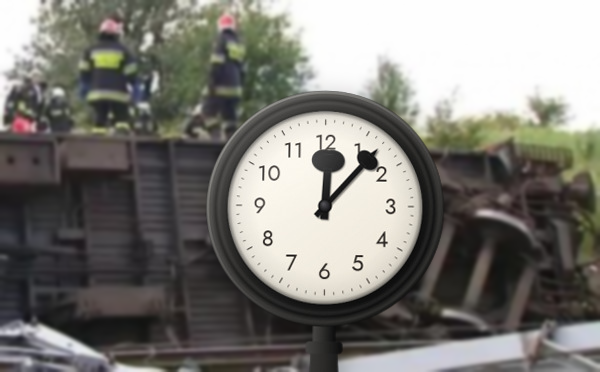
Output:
**12:07**
